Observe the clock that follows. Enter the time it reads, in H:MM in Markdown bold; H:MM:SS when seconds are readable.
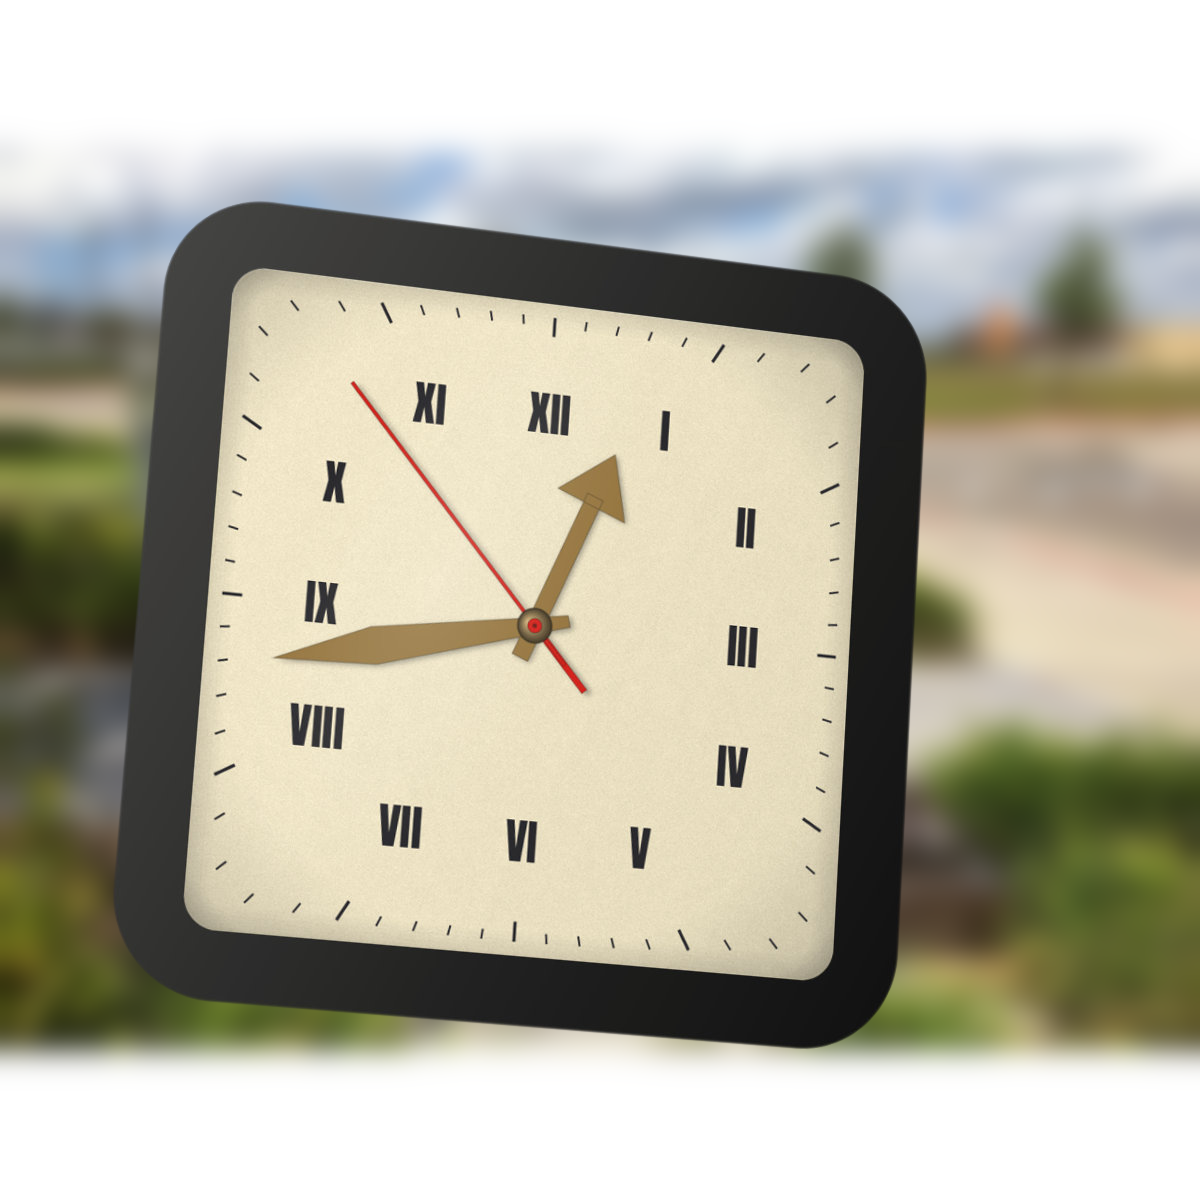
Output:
**12:42:53**
